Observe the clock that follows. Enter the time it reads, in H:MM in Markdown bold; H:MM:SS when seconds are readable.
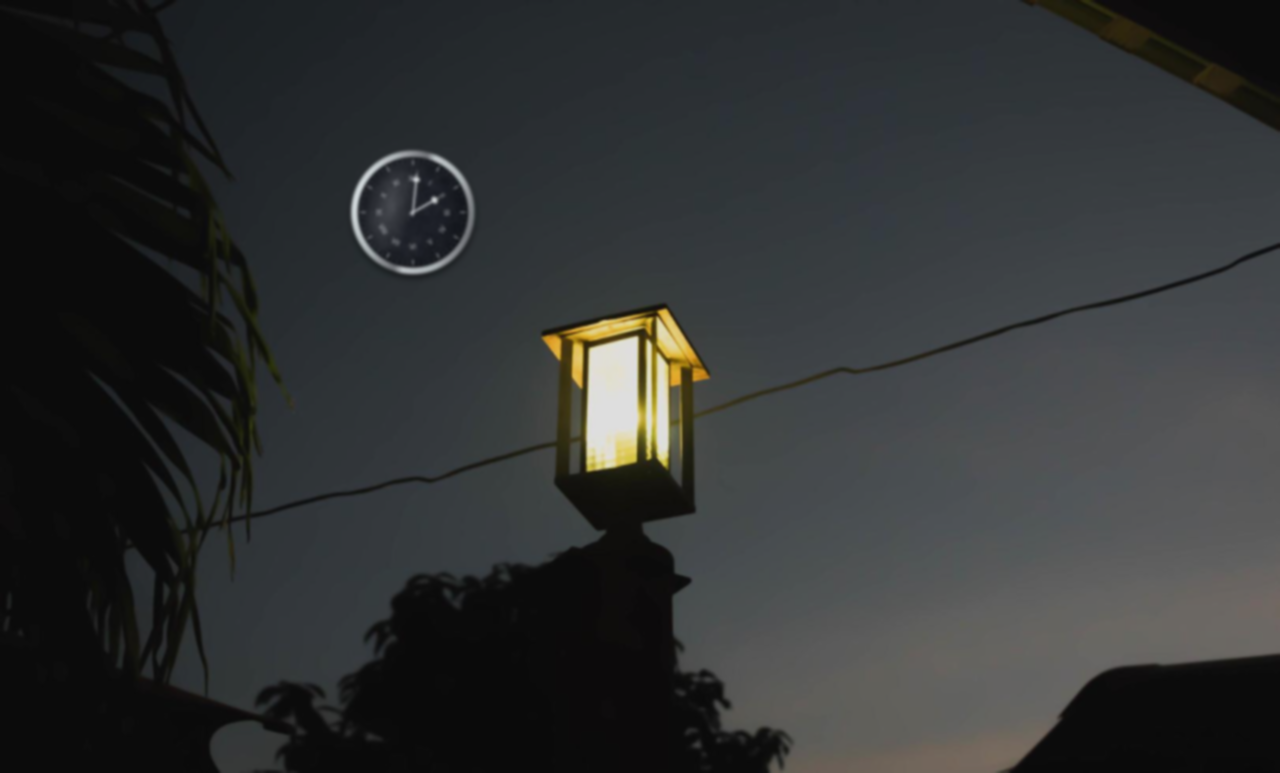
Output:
**2:01**
